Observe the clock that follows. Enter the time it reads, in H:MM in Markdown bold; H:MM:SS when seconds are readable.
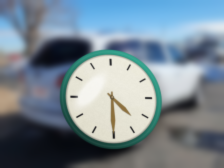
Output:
**4:30**
